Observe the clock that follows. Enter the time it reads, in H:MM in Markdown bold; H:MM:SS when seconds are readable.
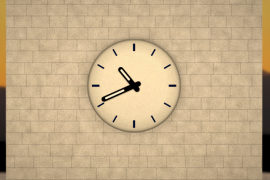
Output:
**10:41**
